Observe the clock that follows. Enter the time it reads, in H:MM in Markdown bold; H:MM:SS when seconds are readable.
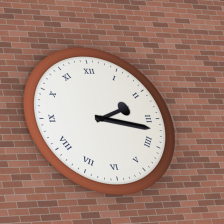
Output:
**2:17**
